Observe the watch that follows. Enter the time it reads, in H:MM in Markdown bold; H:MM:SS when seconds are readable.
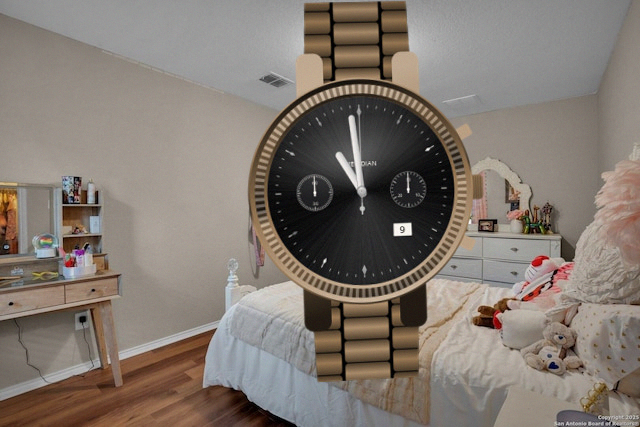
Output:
**10:59**
